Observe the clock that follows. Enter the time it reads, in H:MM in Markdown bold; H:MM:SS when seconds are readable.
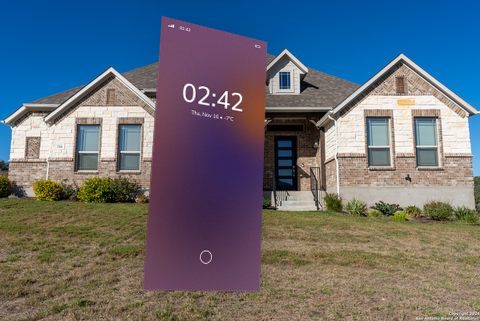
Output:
**2:42**
